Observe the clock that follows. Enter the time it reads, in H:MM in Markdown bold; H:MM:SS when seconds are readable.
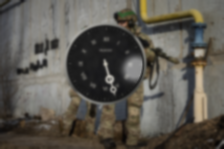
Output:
**5:27**
